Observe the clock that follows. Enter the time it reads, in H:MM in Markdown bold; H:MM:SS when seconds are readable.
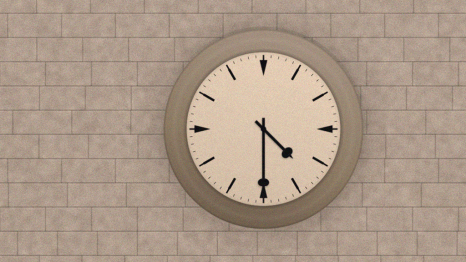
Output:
**4:30**
